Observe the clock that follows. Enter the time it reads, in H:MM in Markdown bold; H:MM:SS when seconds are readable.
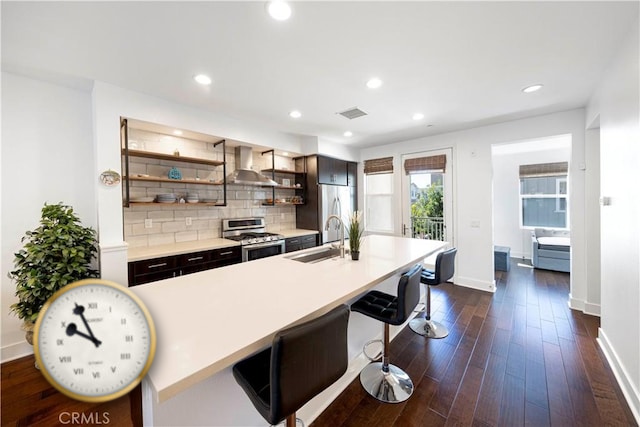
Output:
**9:56**
